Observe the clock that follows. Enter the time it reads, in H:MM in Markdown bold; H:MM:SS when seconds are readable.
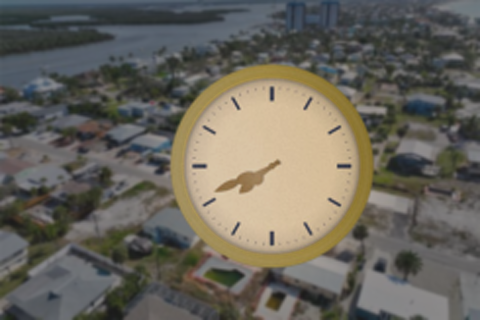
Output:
**7:41**
